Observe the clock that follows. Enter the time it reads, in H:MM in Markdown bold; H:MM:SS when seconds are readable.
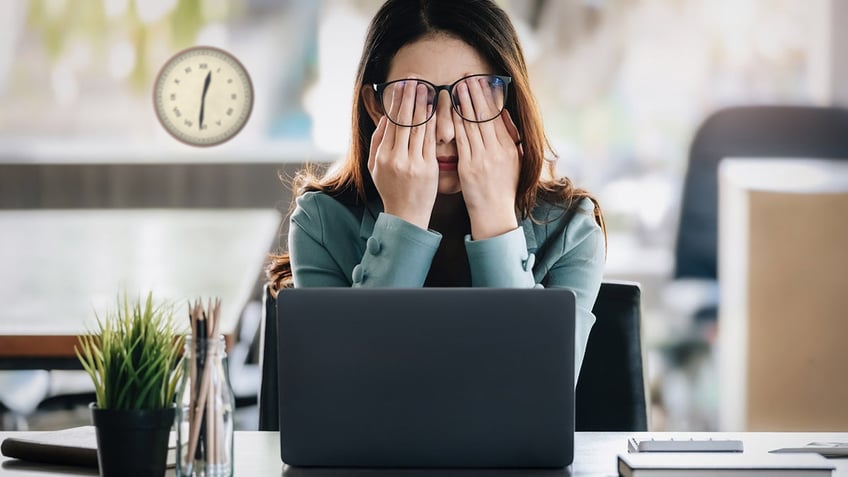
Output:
**12:31**
